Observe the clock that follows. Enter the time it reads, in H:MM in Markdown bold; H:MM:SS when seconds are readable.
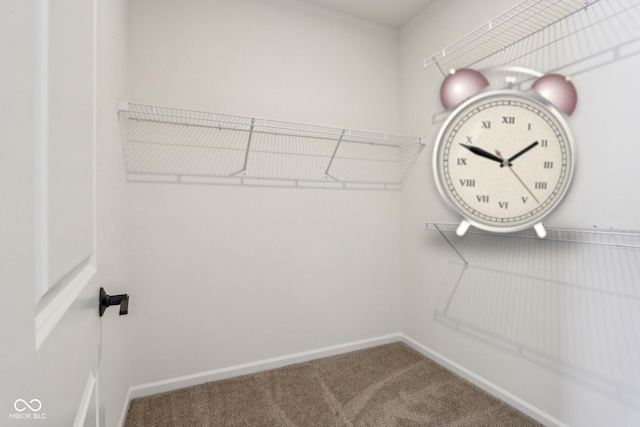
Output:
**1:48:23**
